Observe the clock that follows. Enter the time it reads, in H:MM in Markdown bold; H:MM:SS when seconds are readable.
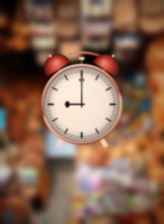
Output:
**9:00**
